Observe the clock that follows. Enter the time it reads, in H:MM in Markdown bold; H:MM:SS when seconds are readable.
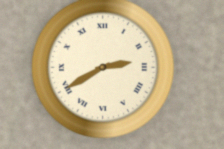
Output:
**2:40**
